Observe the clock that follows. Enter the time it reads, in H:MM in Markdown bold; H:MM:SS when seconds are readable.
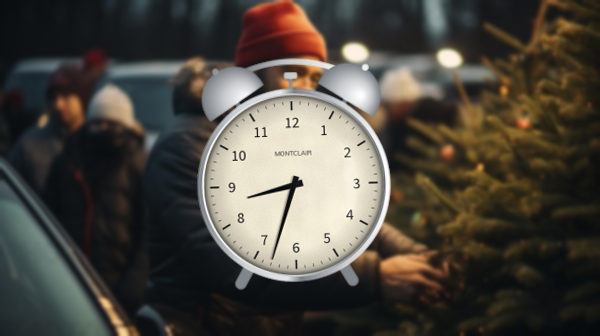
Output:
**8:33**
